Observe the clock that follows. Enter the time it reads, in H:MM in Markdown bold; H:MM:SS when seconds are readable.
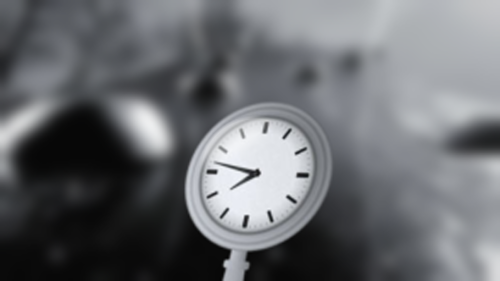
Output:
**7:47**
